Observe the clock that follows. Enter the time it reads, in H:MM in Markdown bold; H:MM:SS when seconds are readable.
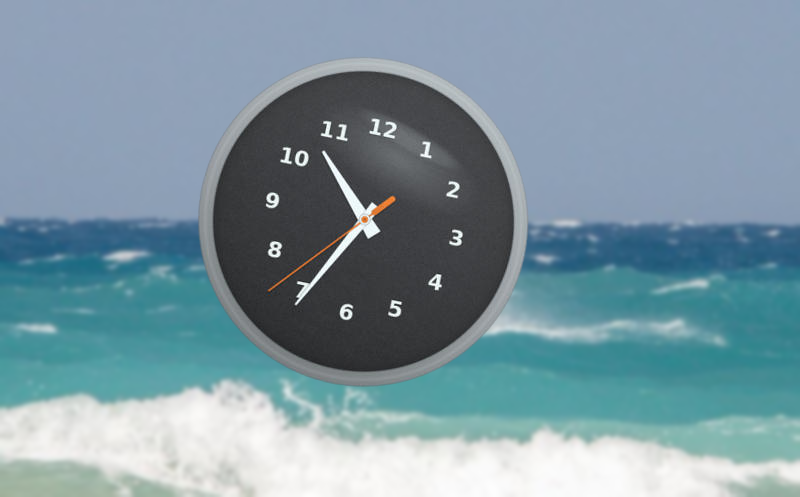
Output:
**10:34:37**
